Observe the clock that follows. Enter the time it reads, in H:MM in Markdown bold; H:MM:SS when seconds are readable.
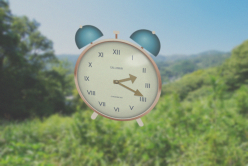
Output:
**2:19**
